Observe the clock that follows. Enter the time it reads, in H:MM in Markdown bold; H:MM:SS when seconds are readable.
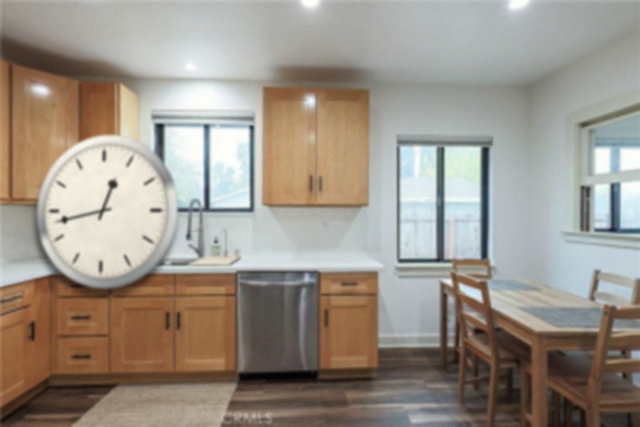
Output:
**12:43**
